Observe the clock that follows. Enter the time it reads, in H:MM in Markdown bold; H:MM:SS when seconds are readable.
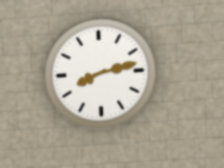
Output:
**8:13**
